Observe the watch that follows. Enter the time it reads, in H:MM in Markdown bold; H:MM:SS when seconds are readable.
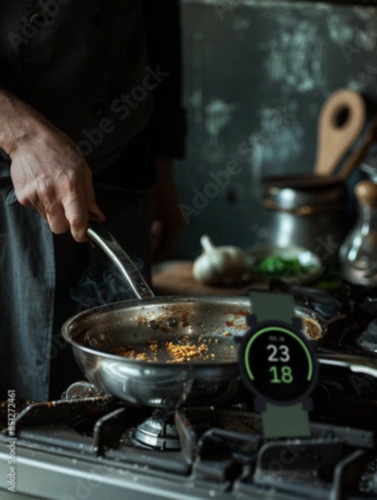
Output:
**23:18**
